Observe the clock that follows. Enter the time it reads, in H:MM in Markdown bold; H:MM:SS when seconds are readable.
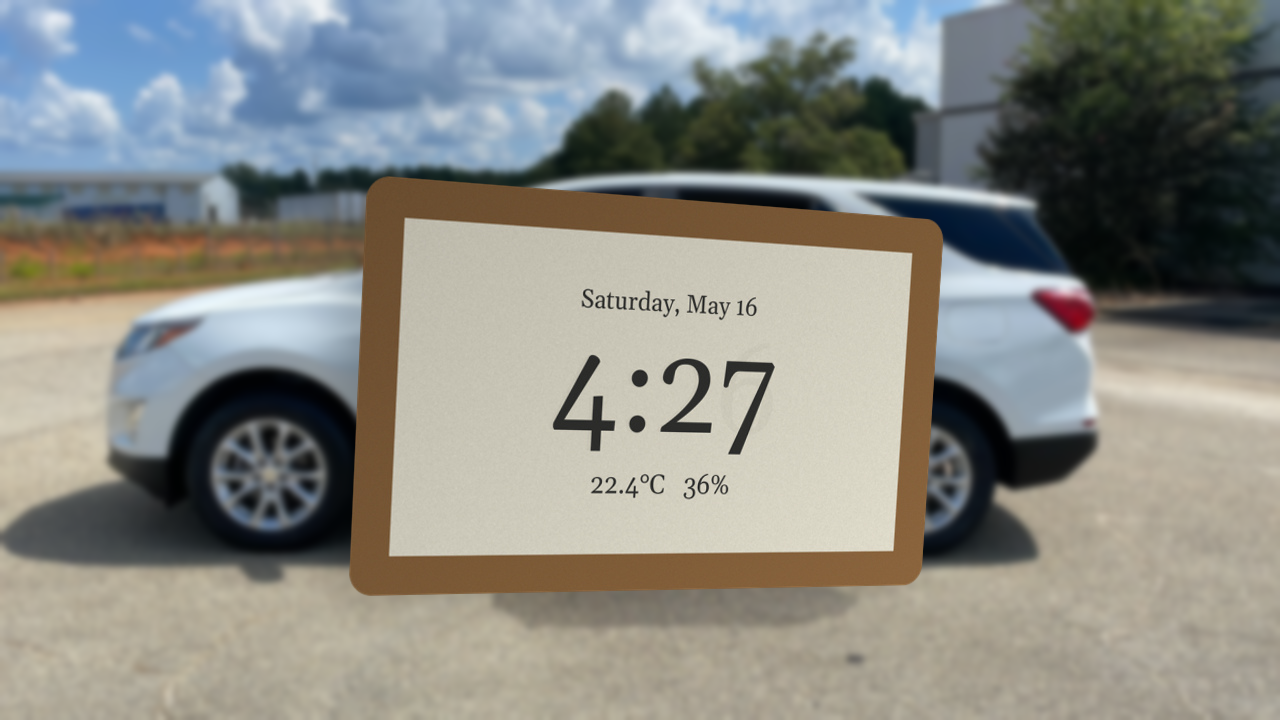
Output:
**4:27**
